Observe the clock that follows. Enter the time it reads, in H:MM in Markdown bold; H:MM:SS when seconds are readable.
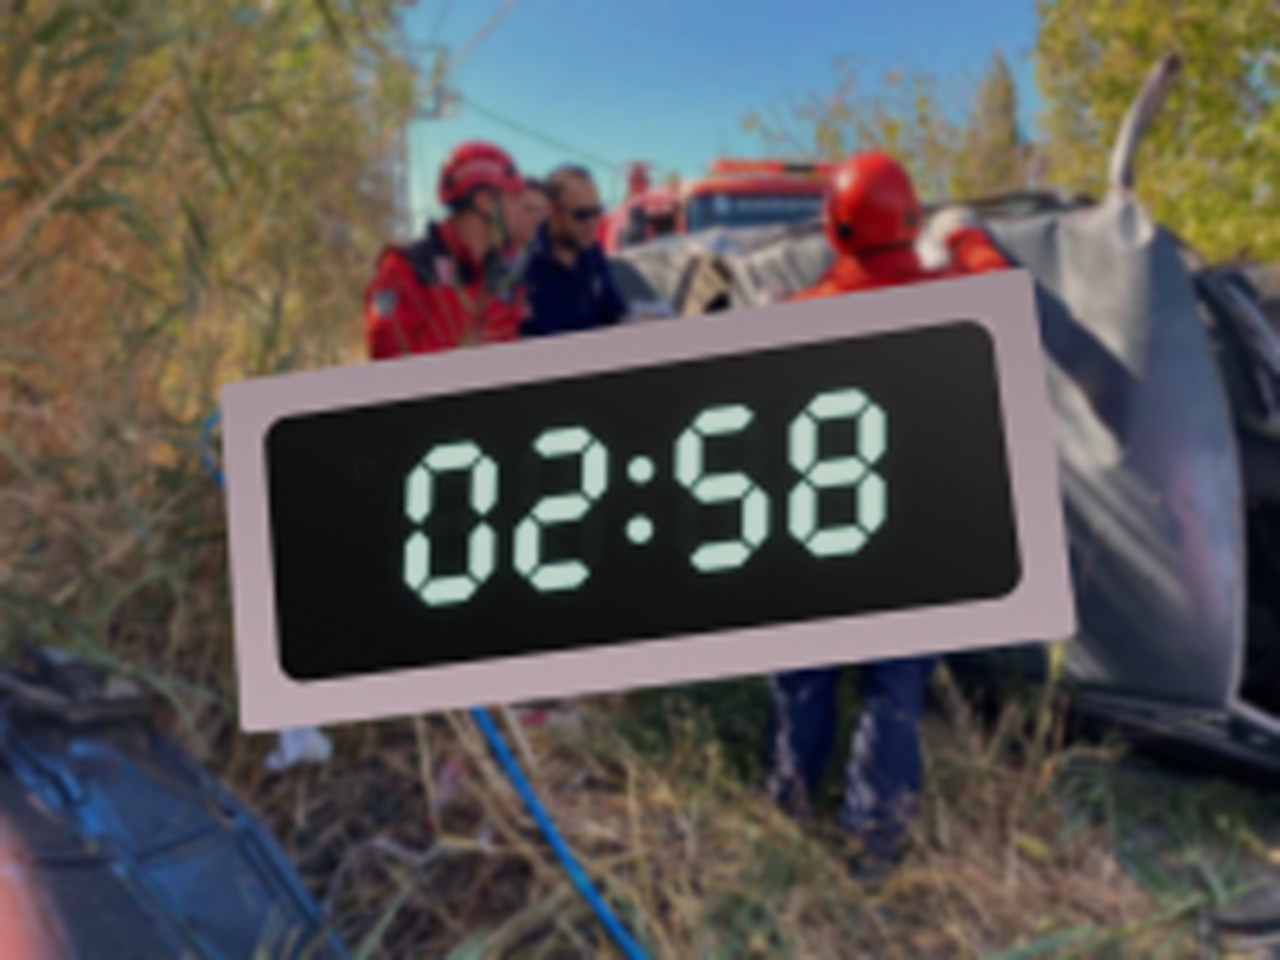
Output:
**2:58**
